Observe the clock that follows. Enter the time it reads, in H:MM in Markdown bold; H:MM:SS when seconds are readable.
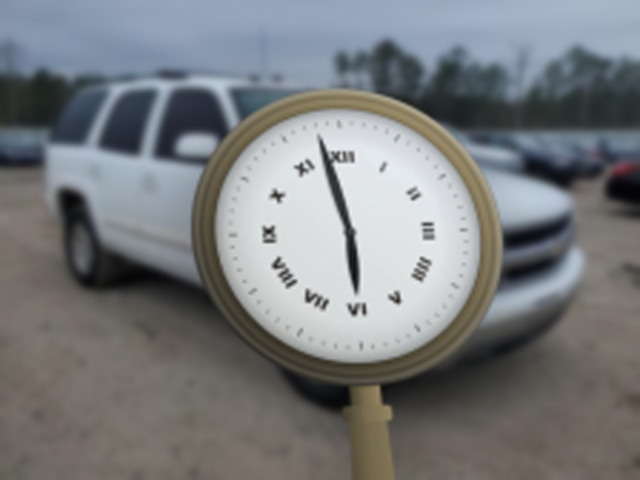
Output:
**5:58**
